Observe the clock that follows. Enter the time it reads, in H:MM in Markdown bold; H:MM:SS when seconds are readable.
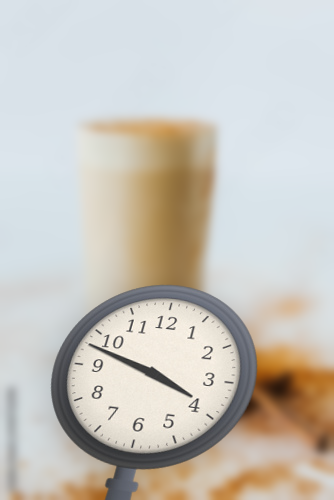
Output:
**3:48**
